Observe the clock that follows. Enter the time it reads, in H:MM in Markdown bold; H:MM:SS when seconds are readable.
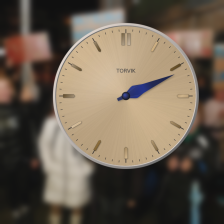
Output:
**2:11**
